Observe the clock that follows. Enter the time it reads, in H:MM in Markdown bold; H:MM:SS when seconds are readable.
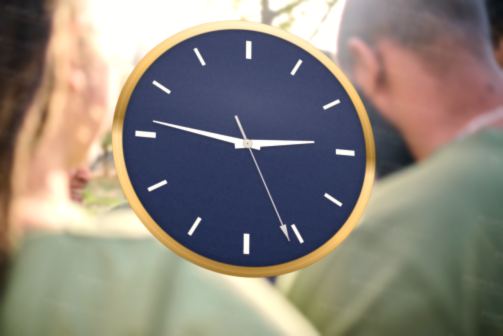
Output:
**2:46:26**
